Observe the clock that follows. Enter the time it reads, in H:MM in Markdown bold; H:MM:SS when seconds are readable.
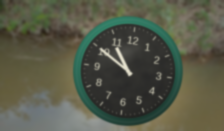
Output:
**10:50**
